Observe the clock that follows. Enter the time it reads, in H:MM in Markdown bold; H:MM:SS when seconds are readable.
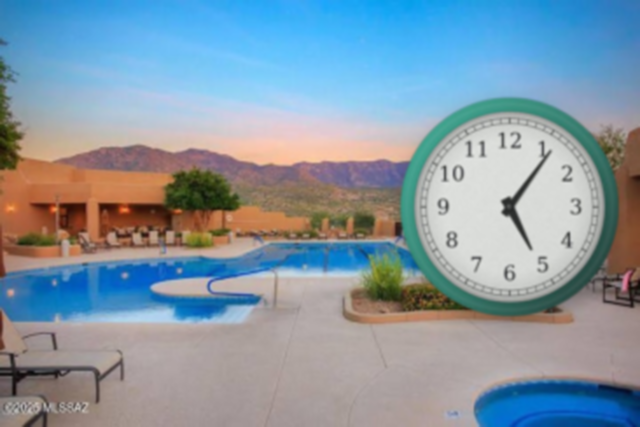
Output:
**5:06**
